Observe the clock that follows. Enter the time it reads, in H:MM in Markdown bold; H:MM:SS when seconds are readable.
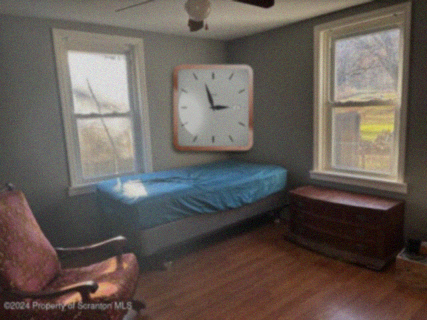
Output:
**2:57**
